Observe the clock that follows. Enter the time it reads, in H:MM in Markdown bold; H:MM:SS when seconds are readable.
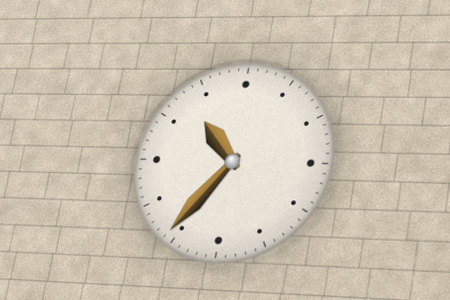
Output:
**10:36**
